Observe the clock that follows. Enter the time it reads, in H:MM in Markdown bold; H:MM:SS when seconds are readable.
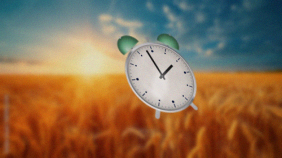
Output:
**1:58**
